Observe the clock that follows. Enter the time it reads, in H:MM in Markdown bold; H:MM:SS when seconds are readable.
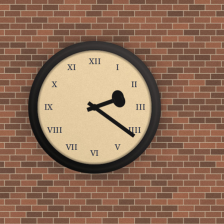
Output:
**2:21**
